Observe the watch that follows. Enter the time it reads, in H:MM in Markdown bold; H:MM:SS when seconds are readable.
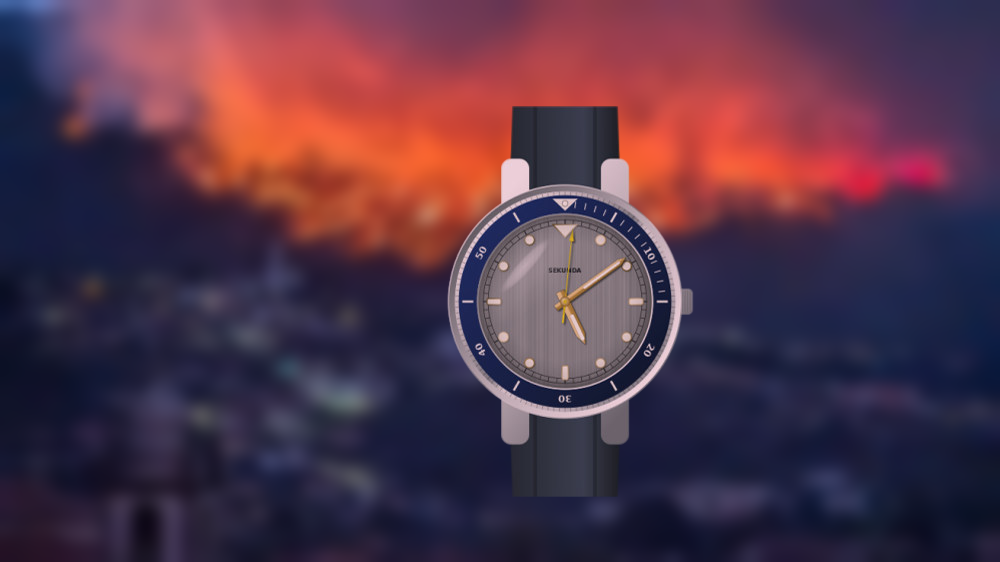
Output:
**5:09:01**
